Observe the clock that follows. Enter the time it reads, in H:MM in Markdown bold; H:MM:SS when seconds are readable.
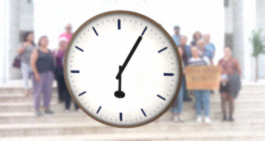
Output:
**6:05**
